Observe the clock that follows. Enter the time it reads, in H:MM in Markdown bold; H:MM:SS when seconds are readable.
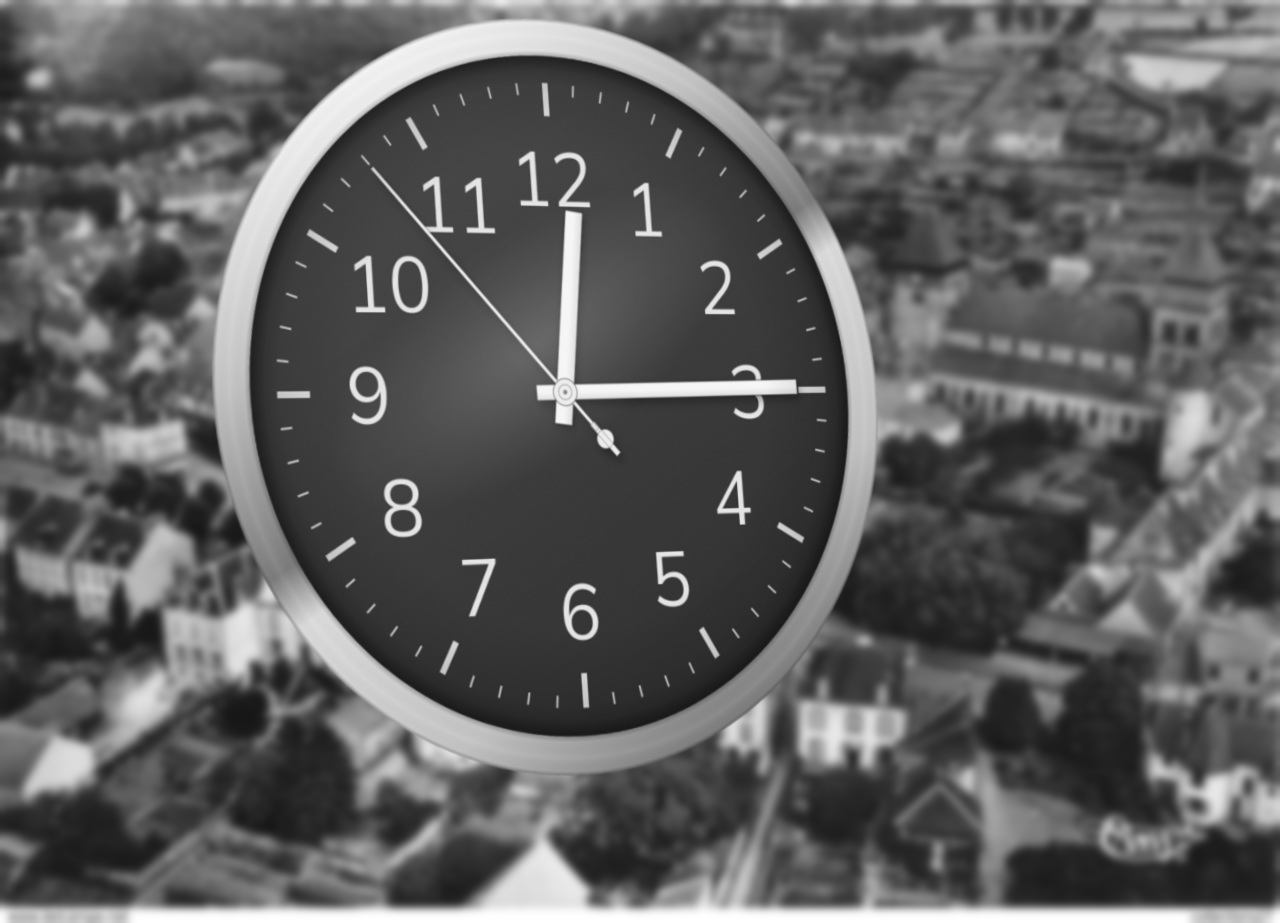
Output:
**12:14:53**
